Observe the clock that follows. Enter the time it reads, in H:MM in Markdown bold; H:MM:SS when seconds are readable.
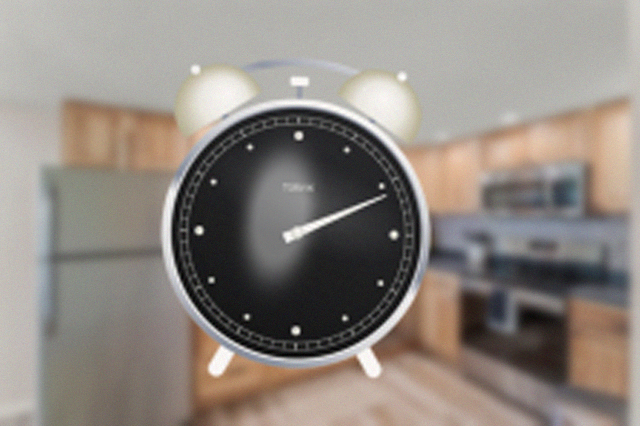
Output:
**2:11**
